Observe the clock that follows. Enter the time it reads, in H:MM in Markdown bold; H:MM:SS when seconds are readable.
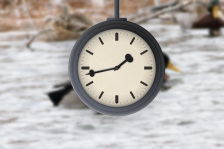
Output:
**1:43**
